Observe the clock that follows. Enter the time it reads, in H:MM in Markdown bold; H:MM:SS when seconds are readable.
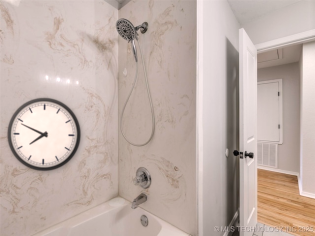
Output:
**7:49**
